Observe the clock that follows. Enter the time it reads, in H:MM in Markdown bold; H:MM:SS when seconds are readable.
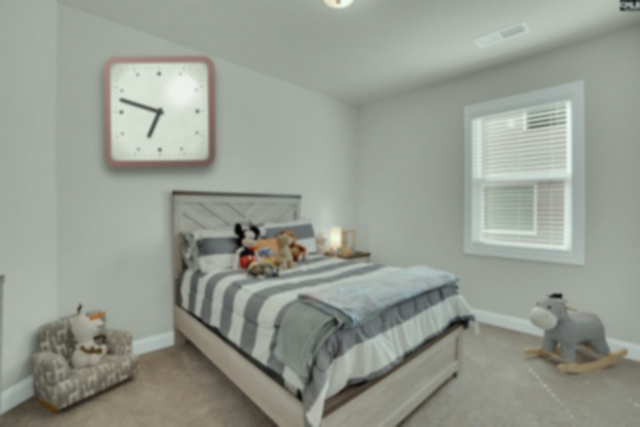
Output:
**6:48**
